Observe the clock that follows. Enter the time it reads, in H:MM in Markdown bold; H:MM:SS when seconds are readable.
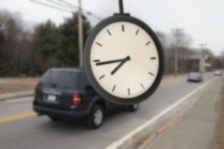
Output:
**7:44**
